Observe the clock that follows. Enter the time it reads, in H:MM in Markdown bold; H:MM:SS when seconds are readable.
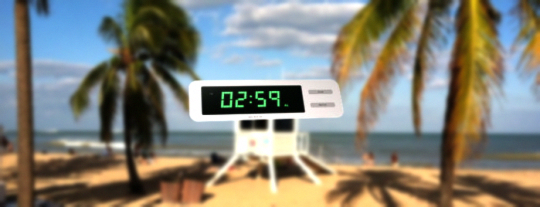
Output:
**2:59**
